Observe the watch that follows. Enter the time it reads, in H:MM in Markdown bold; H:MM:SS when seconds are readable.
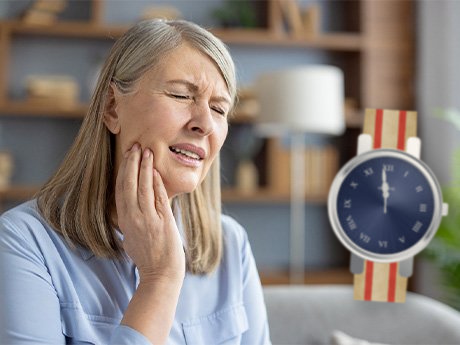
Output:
**11:59**
